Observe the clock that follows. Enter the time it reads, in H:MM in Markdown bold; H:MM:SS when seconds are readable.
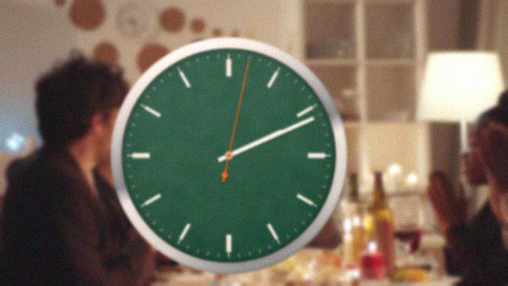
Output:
**2:11:02**
